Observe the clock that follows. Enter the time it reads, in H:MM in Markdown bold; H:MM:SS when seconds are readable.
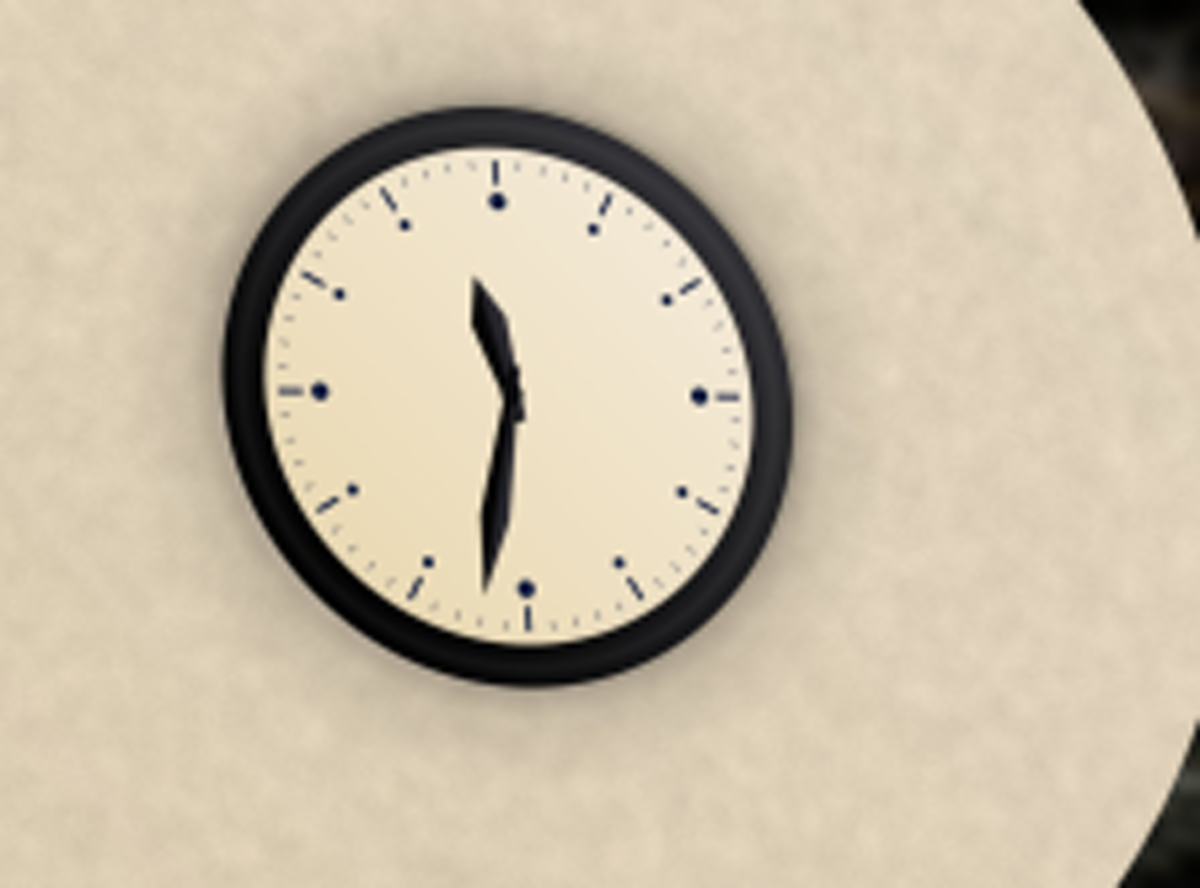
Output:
**11:32**
